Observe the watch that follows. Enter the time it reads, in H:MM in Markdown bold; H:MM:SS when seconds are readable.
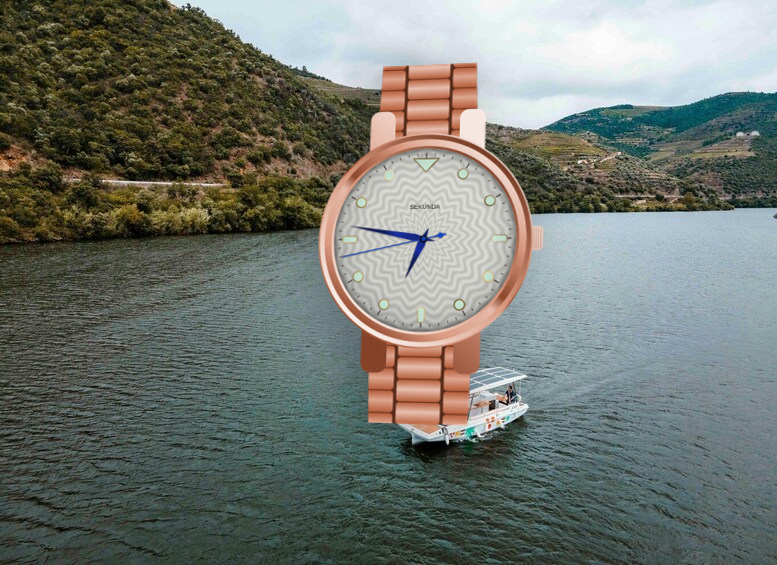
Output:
**6:46:43**
